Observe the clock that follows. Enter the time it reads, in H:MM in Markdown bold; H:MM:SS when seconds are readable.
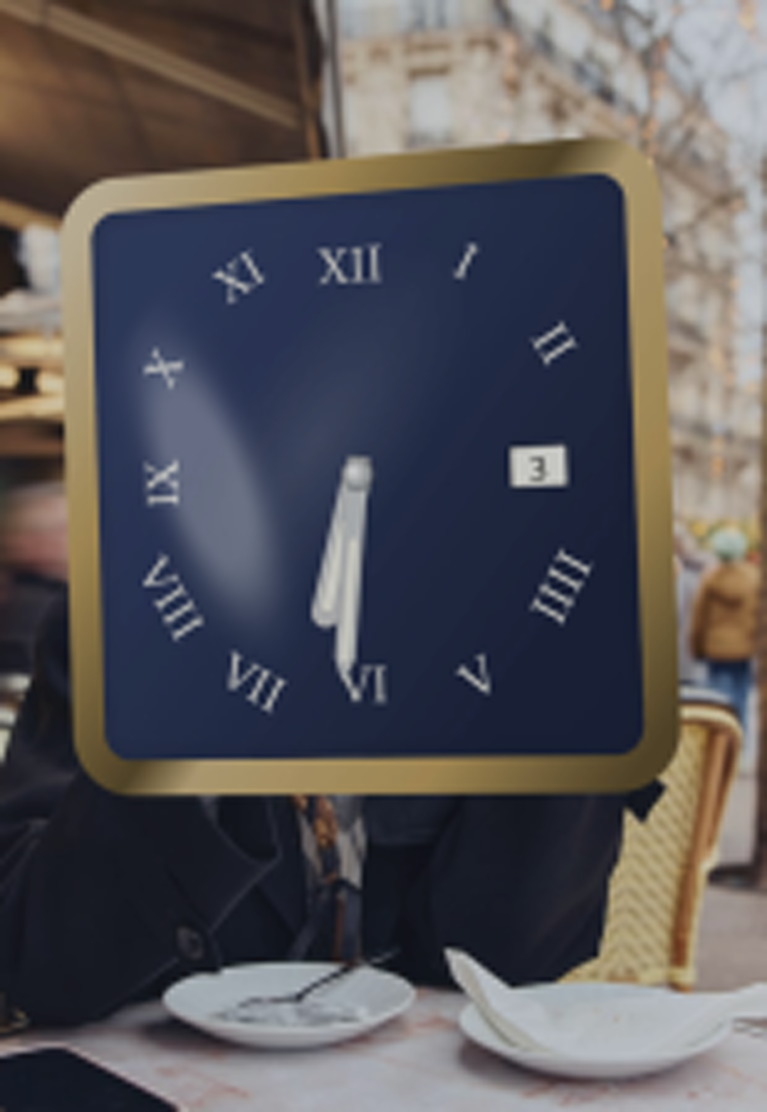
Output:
**6:31**
